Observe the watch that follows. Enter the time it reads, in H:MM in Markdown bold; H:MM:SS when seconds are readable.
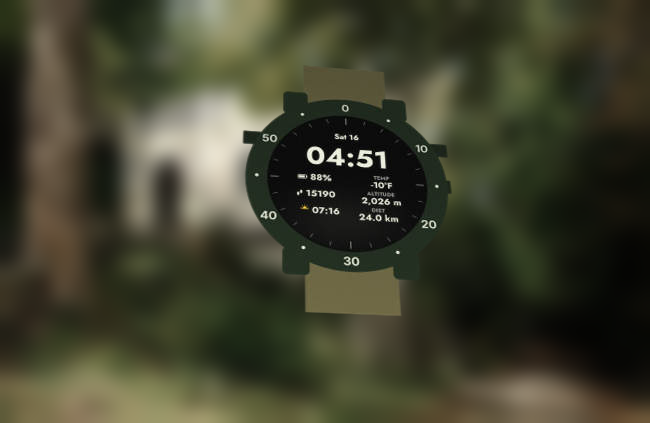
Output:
**4:51**
